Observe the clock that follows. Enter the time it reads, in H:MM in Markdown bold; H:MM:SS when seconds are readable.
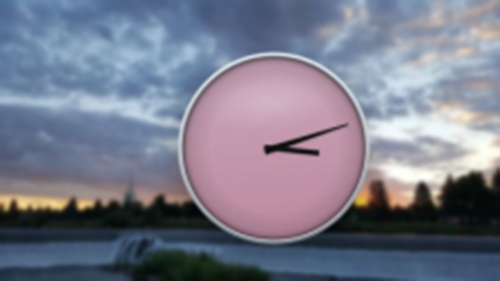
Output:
**3:12**
